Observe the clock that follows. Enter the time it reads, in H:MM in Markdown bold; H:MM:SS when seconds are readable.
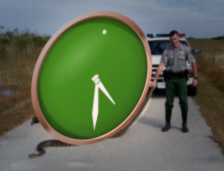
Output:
**4:29**
